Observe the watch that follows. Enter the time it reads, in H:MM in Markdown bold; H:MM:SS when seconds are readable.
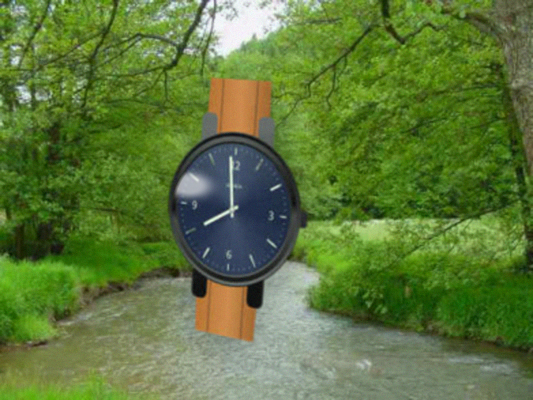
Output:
**7:59**
